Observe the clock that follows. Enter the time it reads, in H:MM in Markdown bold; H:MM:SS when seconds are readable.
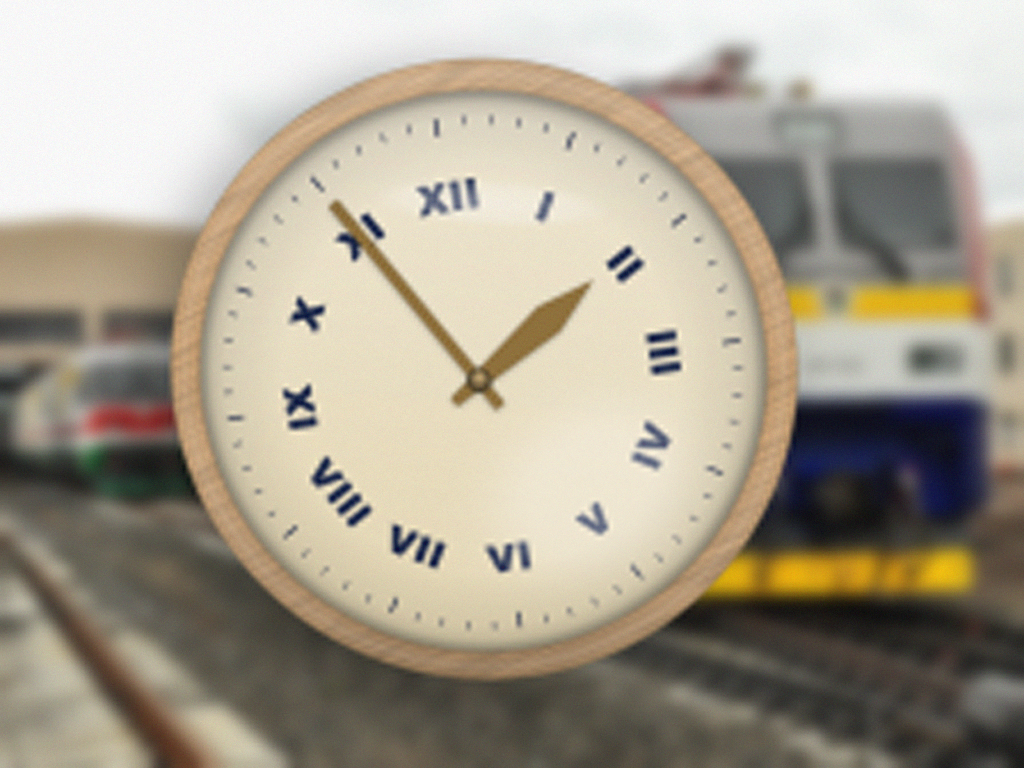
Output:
**1:55**
